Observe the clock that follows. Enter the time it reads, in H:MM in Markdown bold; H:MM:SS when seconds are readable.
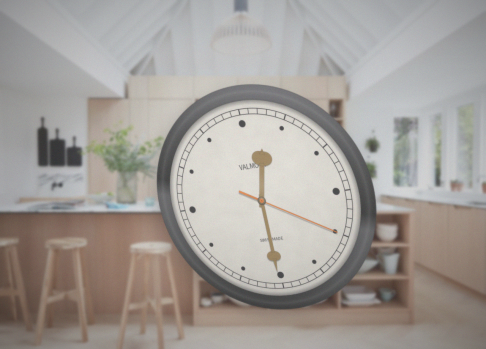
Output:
**12:30:20**
